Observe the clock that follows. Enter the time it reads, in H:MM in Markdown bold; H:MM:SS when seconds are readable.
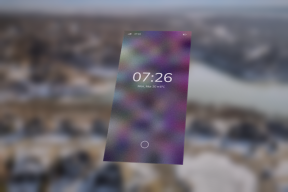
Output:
**7:26**
